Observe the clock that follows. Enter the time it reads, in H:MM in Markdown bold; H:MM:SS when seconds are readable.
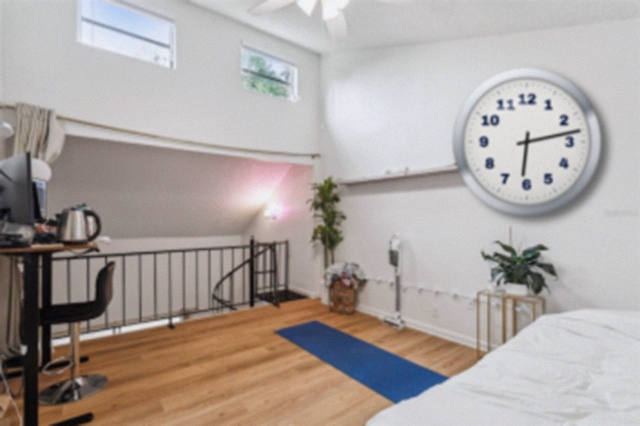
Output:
**6:13**
